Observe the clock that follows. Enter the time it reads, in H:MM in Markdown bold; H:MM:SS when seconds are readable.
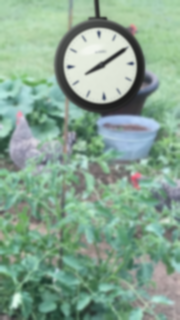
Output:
**8:10**
